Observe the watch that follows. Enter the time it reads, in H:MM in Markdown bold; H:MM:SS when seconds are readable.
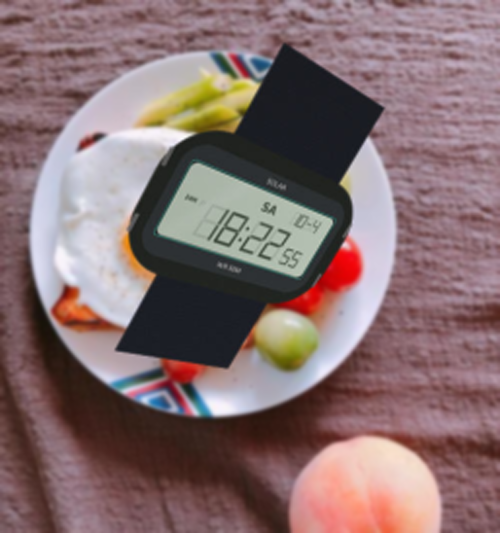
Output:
**18:22:55**
